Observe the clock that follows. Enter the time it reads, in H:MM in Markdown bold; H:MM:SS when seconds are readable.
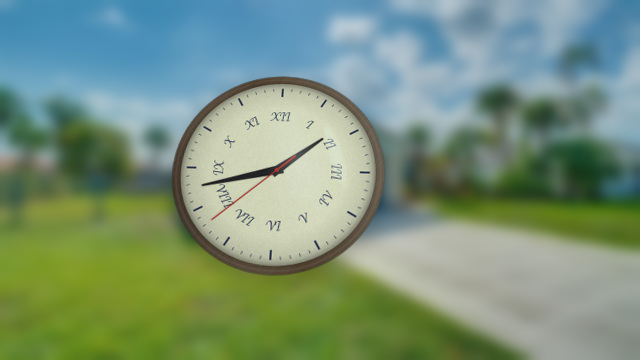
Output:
**1:42:38**
